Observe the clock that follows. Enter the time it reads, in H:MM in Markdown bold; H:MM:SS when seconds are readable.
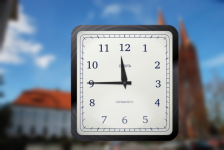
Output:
**11:45**
